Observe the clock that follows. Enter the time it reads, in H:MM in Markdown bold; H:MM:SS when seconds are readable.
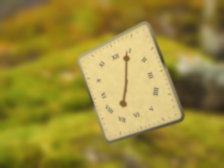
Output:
**7:04**
